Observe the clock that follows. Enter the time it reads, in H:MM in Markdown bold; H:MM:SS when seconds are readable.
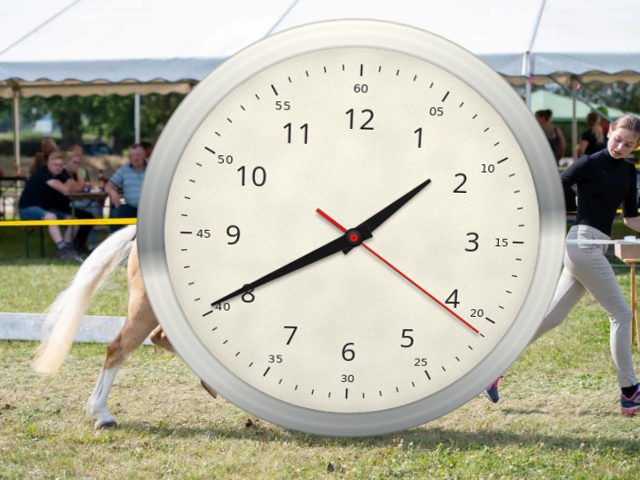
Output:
**1:40:21**
